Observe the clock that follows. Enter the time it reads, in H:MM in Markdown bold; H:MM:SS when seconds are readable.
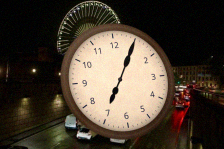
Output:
**7:05**
